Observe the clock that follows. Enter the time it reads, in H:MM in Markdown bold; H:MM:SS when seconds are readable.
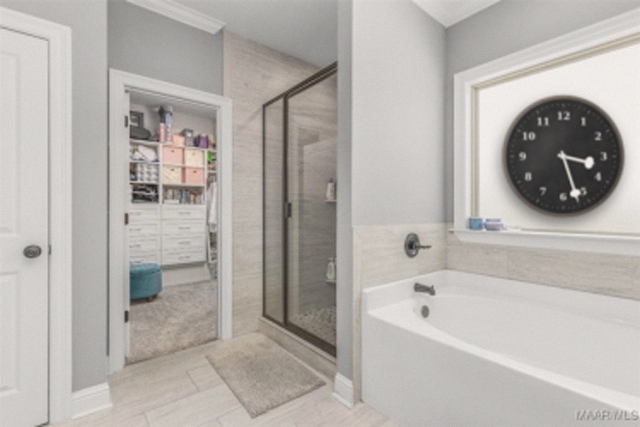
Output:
**3:27**
